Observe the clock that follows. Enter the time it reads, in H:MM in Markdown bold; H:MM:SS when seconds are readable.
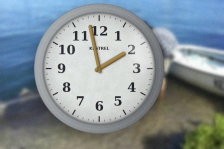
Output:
**1:58**
